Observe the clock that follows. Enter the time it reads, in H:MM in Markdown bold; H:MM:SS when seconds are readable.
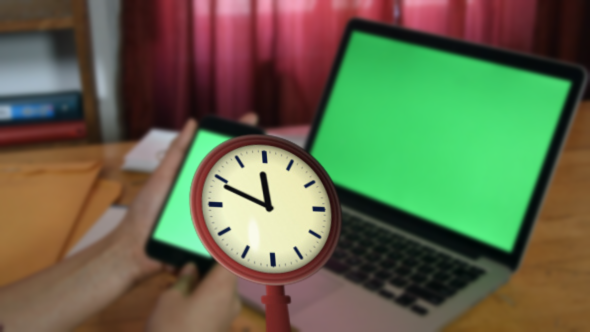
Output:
**11:49**
